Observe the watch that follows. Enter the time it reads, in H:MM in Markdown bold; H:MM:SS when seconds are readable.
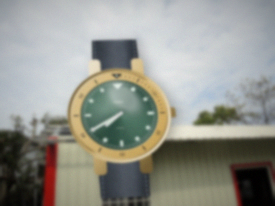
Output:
**7:40**
